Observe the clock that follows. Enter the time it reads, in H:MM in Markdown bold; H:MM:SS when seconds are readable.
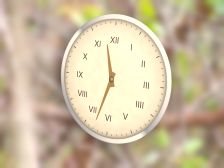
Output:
**11:33**
